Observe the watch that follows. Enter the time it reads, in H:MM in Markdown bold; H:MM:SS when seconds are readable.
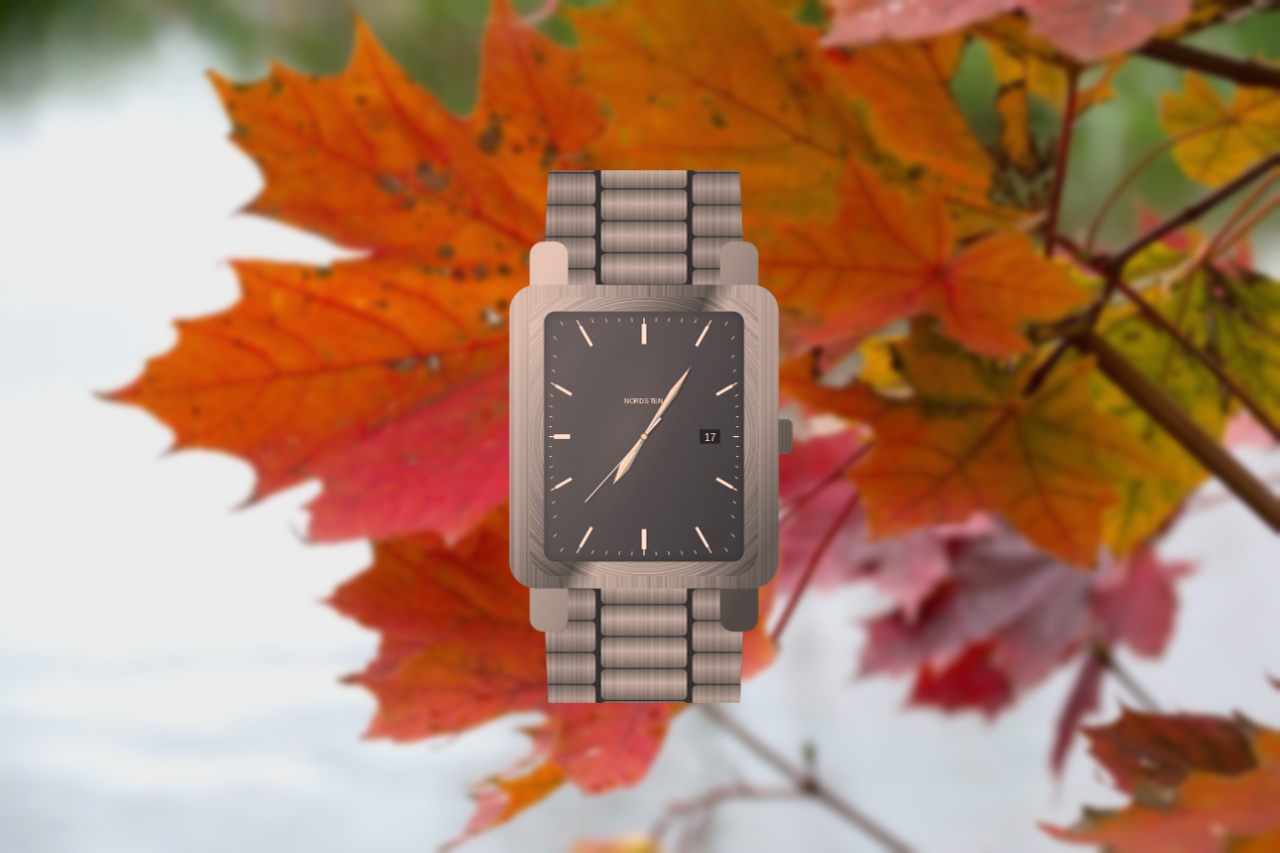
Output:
**7:05:37**
